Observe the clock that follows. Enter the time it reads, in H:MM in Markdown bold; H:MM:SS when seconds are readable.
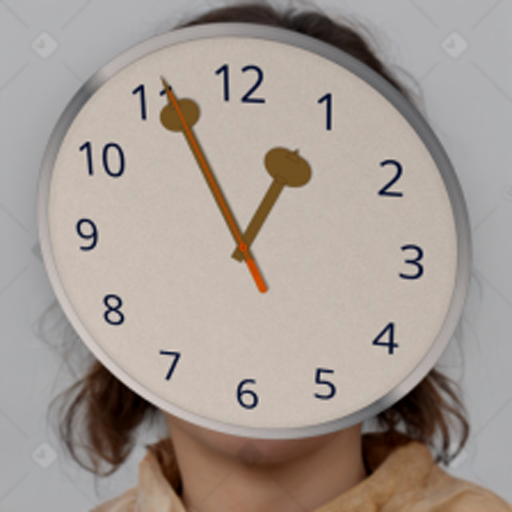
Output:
**12:55:56**
